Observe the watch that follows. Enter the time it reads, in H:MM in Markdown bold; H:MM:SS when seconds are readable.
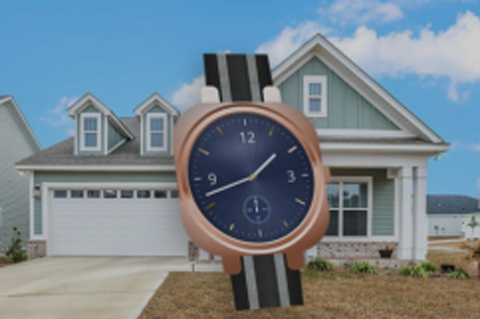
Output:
**1:42**
